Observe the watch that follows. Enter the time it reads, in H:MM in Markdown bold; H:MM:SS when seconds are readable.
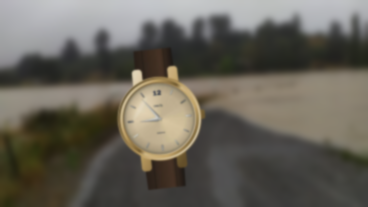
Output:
**8:54**
